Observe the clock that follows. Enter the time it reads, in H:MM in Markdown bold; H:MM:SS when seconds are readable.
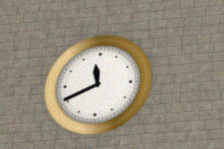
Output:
**11:41**
